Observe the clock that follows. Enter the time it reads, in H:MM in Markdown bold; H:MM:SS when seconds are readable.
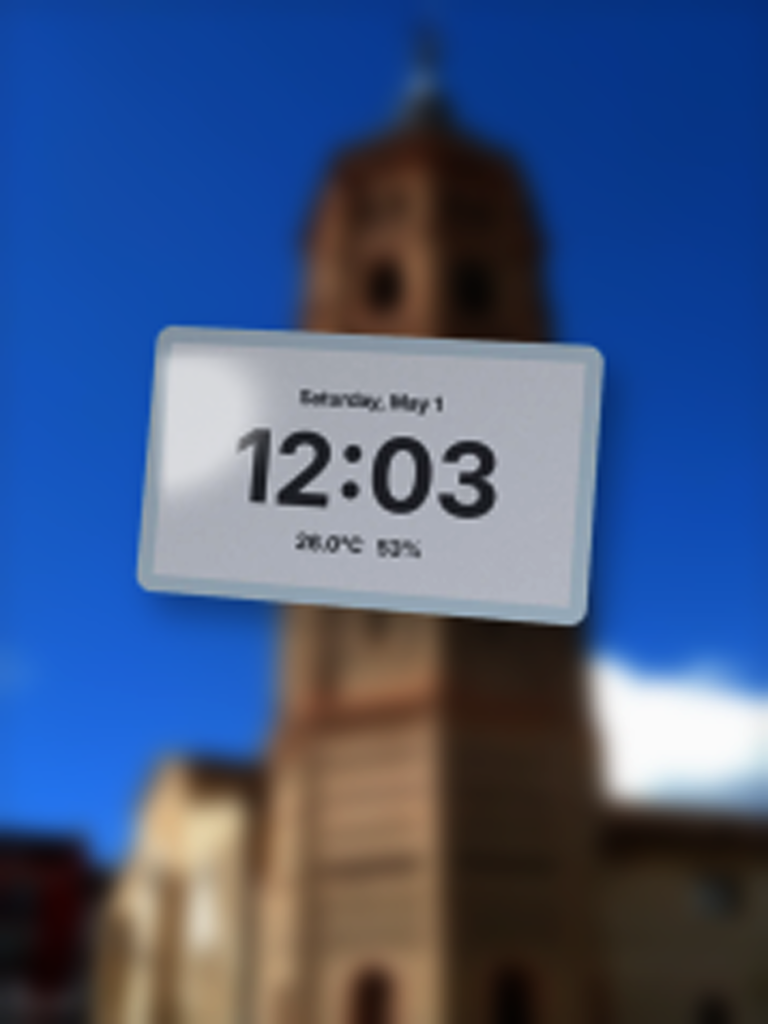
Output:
**12:03**
